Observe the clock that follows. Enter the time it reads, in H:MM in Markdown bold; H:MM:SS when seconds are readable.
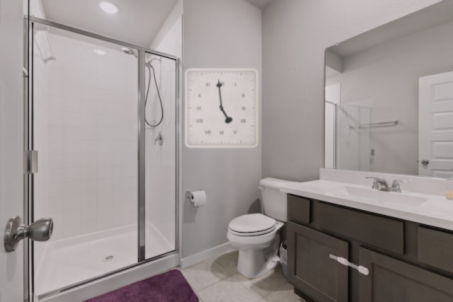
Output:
**4:59**
